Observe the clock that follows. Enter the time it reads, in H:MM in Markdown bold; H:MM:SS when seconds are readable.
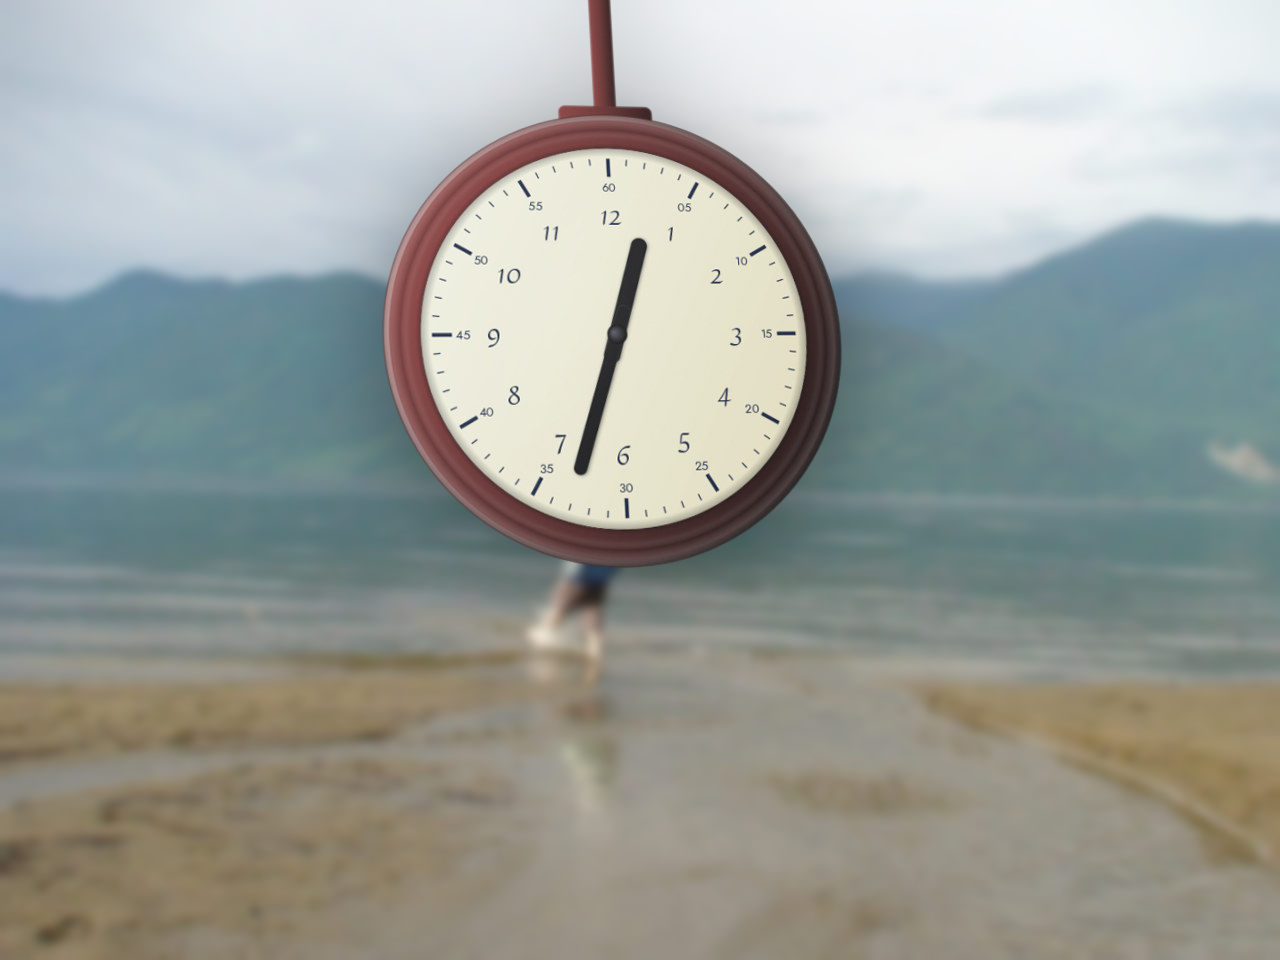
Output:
**12:33**
